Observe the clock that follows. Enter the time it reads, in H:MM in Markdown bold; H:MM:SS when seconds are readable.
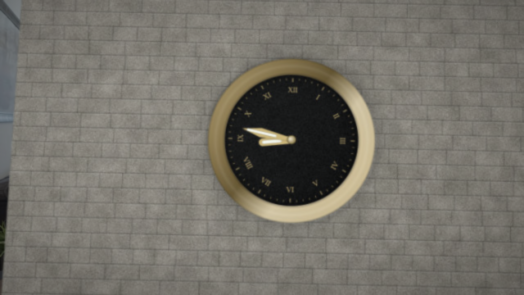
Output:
**8:47**
